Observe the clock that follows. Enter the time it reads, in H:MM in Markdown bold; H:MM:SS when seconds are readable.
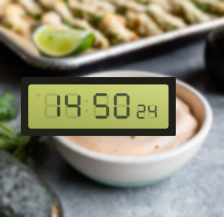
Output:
**14:50:24**
